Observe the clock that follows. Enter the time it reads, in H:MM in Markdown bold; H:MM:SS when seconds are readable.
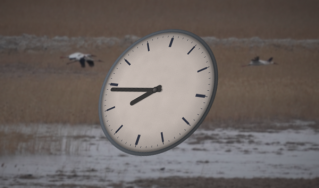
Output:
**7:44**
